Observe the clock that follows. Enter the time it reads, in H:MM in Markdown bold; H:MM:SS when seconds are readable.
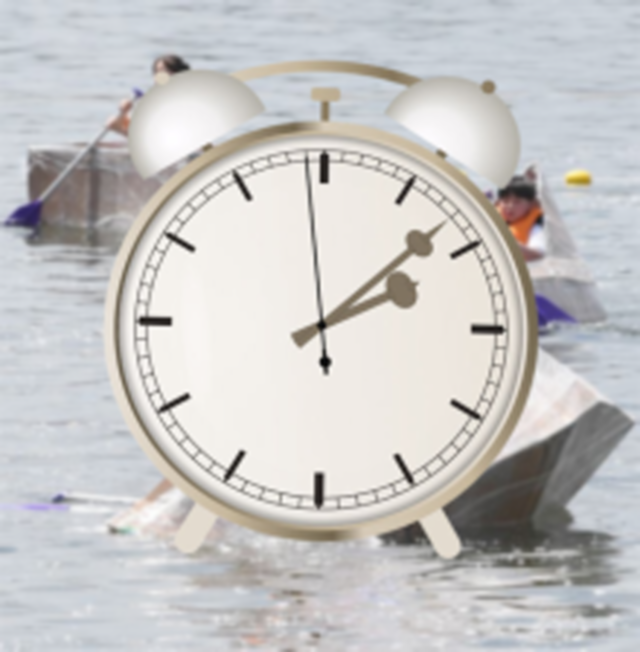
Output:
**2:07:59**
